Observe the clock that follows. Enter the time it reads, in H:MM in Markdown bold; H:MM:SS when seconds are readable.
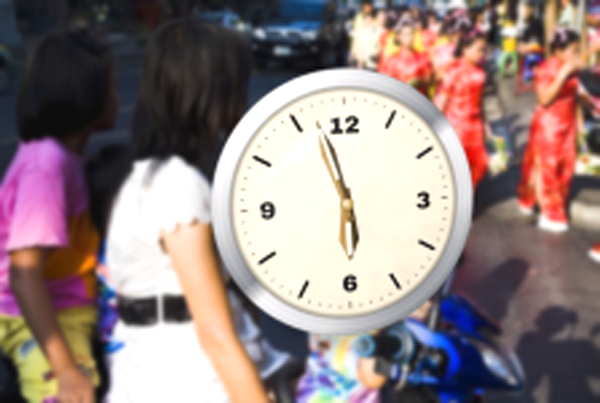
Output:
**5:57**
